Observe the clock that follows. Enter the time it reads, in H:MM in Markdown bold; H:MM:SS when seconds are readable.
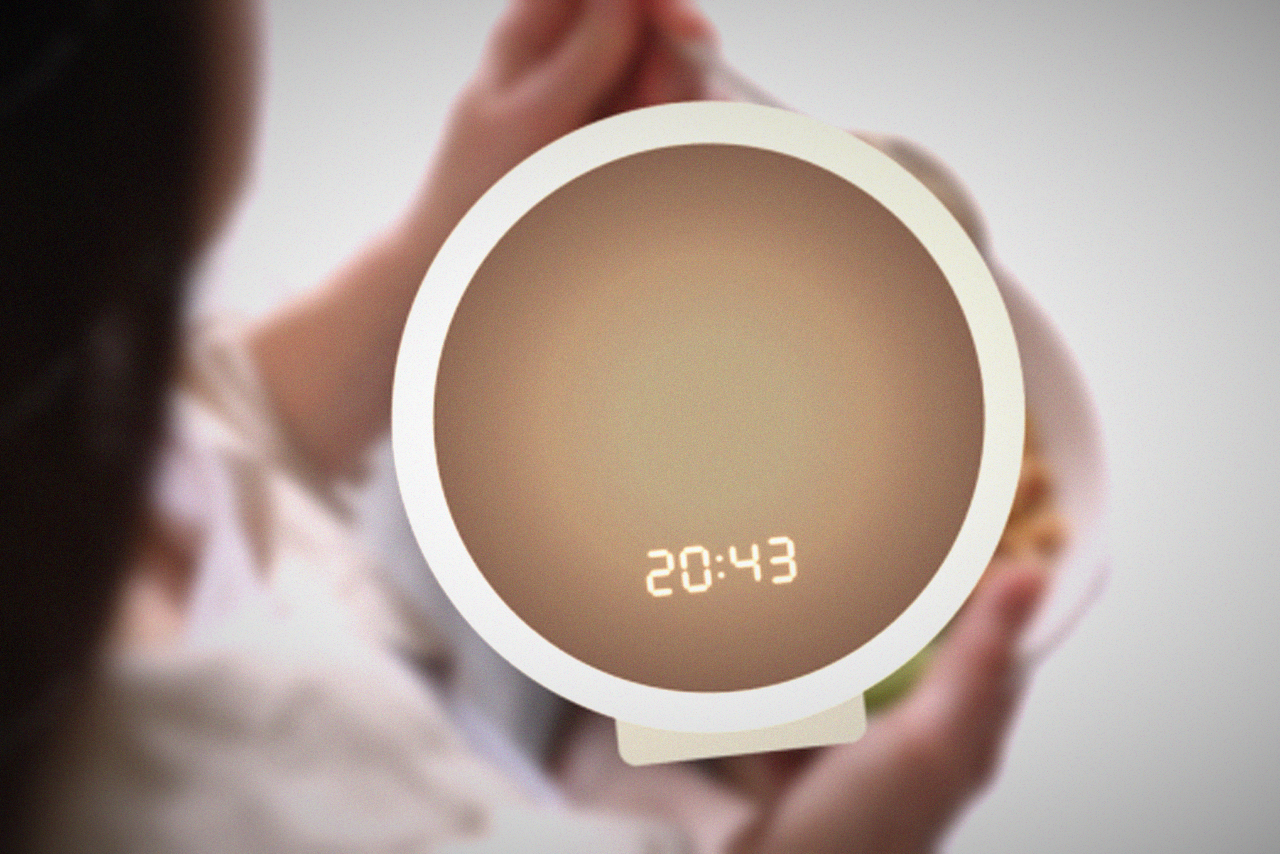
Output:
**20:43**
